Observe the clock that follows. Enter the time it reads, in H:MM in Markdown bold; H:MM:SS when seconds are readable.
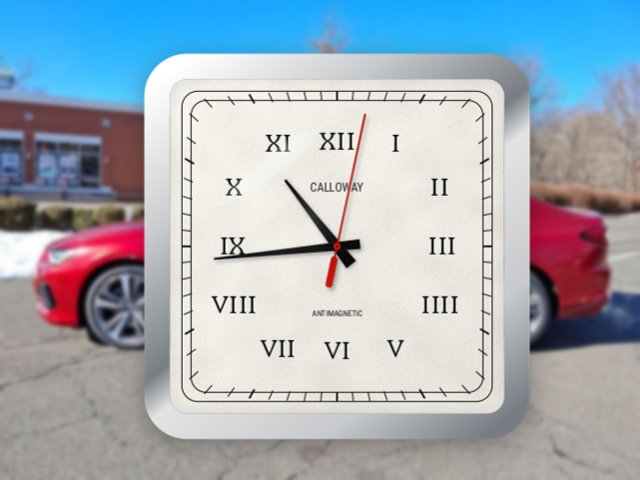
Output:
**10:44:02**
